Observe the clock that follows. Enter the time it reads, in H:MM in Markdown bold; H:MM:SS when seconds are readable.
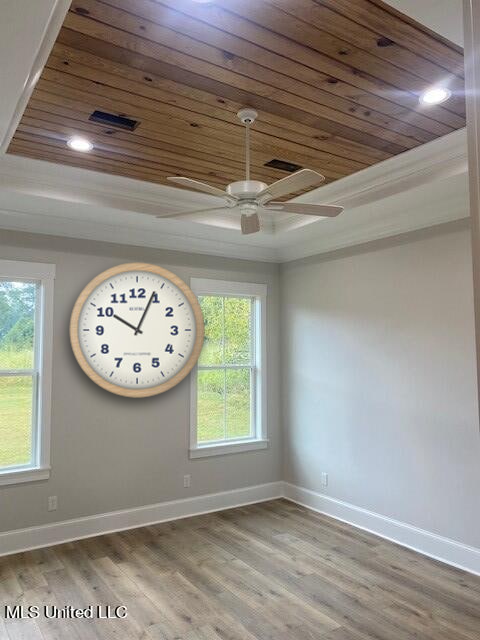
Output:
**10:04**
